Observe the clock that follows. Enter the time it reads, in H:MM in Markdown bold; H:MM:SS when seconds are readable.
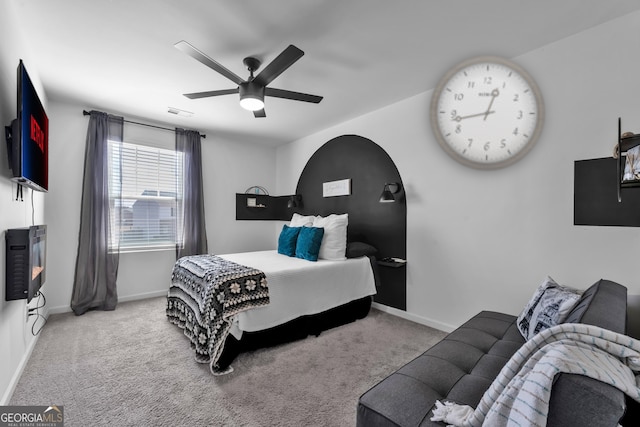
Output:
**12:43**
